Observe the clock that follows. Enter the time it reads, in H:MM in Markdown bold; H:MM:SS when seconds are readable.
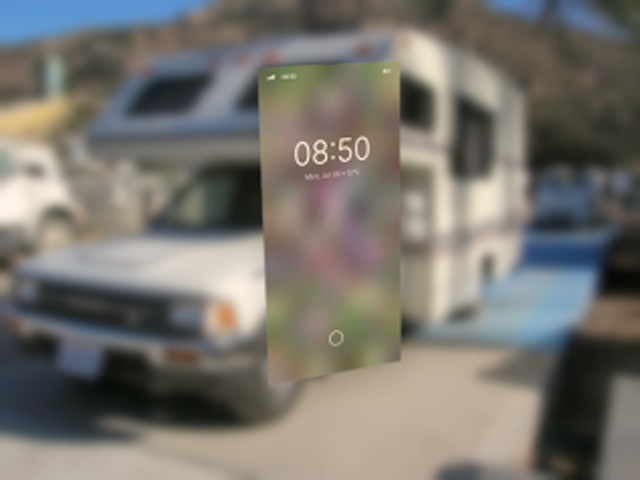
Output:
**8:50**
